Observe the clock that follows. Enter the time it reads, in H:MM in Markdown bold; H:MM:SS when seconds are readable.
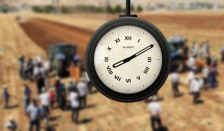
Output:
**8:10**
